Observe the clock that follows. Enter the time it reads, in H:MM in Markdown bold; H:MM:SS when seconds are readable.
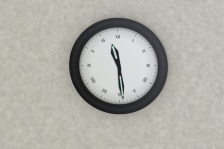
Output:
**11:29**
